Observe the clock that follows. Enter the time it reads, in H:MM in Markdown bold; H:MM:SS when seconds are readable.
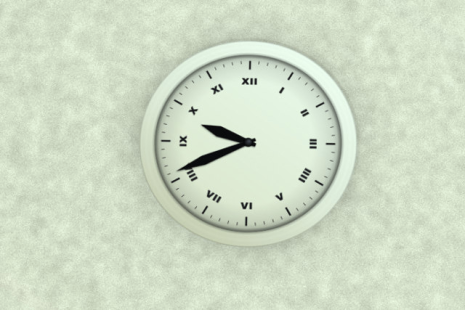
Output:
**9:41**
